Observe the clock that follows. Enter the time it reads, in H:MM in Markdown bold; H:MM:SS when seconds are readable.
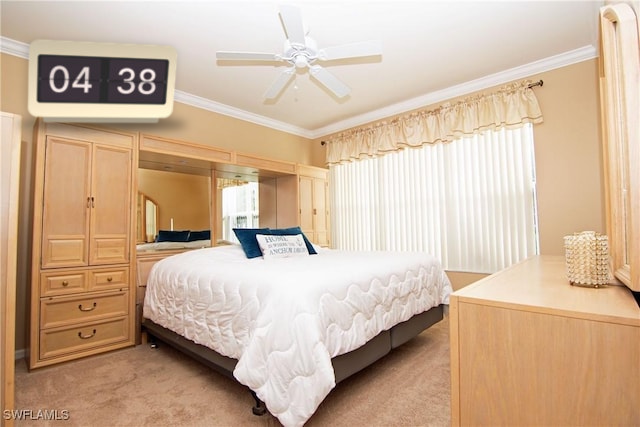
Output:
**4:38**
